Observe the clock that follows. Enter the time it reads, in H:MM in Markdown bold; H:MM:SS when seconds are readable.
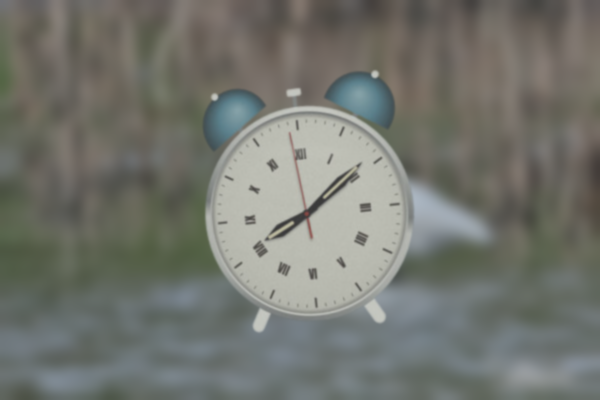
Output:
**8:08:59**
